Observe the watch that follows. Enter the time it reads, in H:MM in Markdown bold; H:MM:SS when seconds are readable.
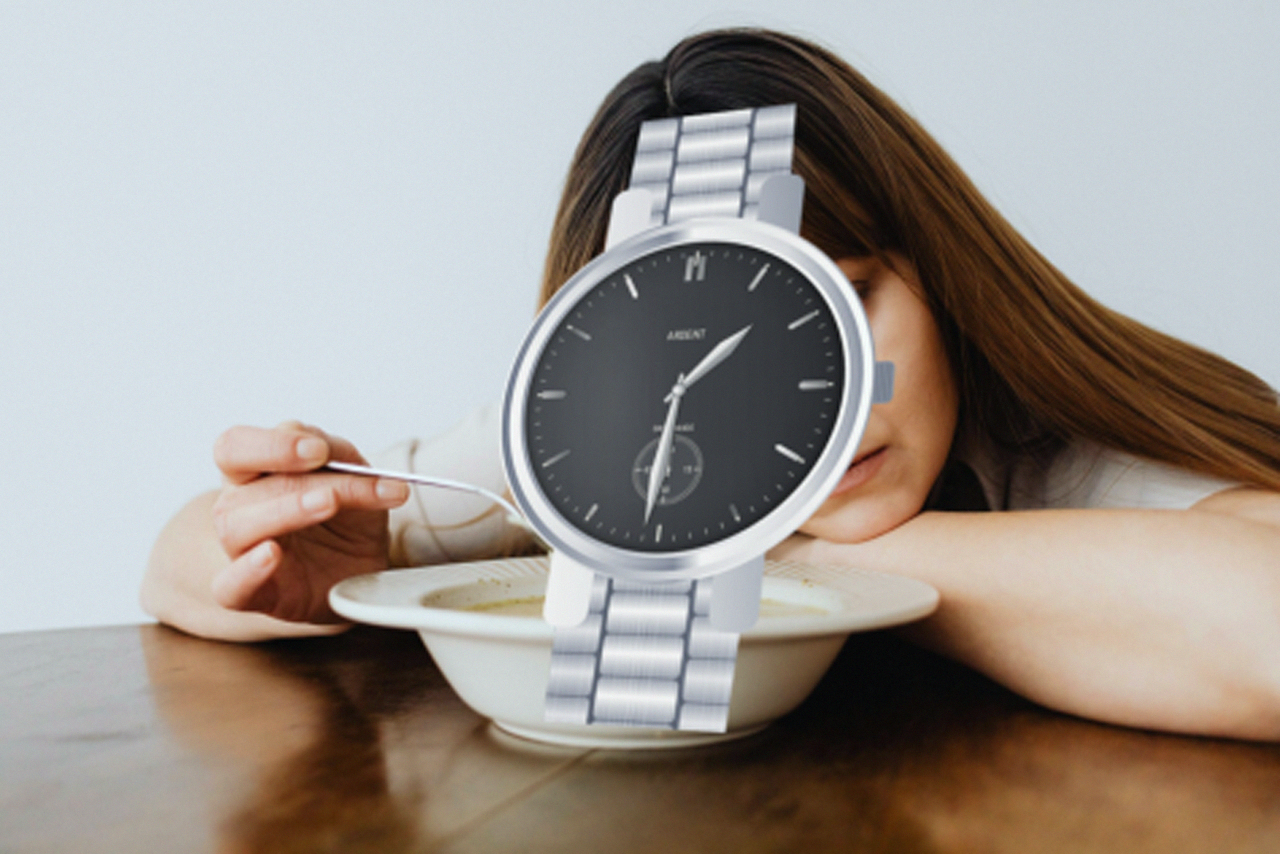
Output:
**1:31**
